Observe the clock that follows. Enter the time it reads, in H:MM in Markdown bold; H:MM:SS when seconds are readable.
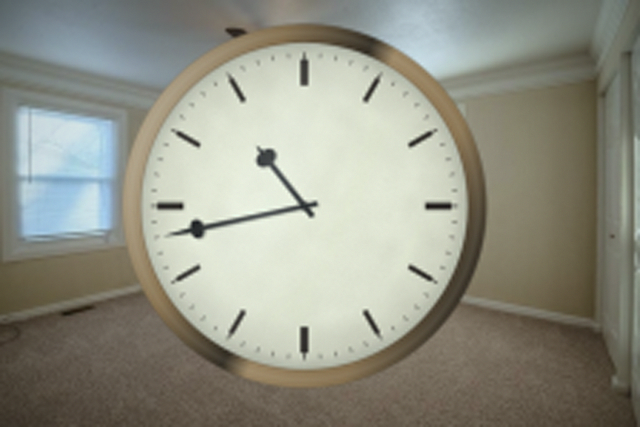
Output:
**10:43**
